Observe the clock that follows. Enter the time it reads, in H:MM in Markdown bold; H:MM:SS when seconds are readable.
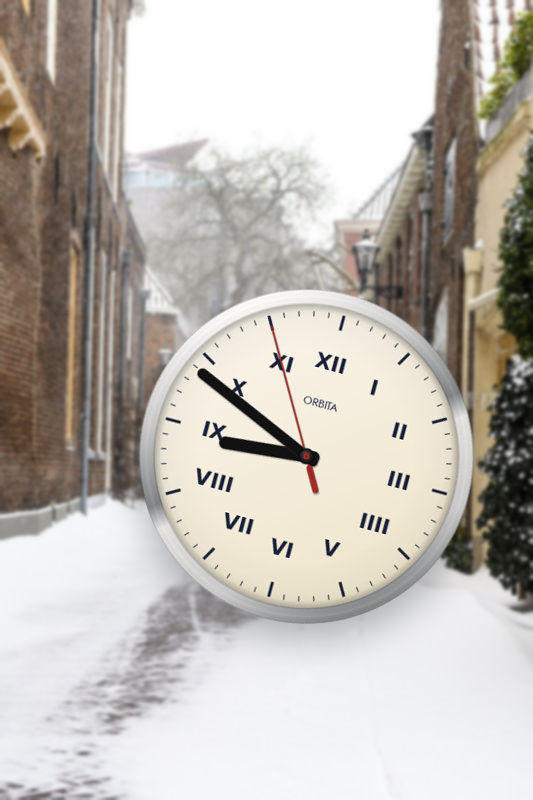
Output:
**8:48:55**
